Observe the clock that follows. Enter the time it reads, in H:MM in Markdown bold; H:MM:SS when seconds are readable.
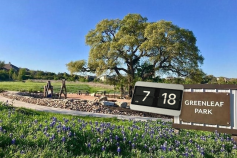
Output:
**7:18**
